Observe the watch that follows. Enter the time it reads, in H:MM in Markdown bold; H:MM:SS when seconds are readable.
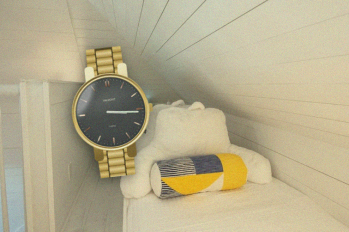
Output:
**3:16**
